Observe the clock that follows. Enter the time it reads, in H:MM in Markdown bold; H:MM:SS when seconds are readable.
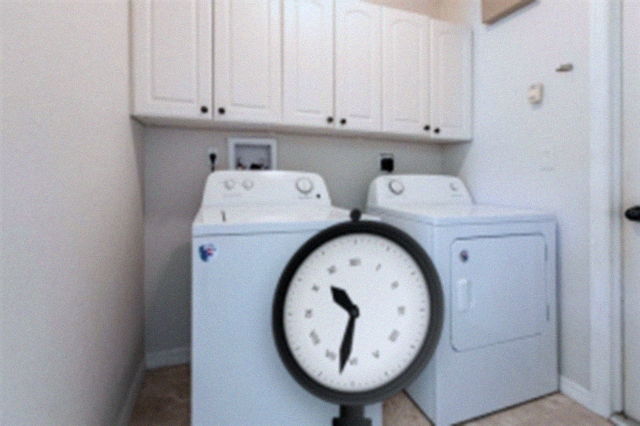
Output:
**10:32**
